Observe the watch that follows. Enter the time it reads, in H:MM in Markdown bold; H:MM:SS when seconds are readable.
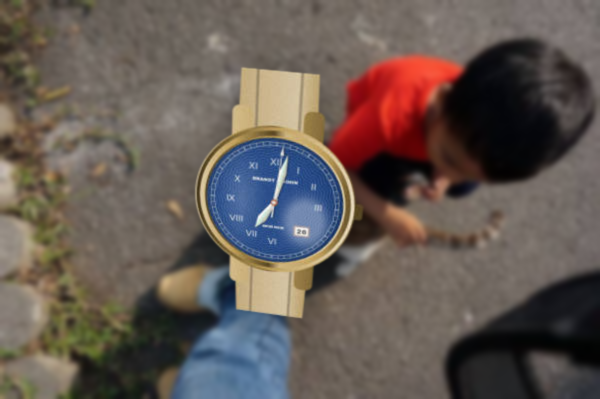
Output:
**7:02:01**
